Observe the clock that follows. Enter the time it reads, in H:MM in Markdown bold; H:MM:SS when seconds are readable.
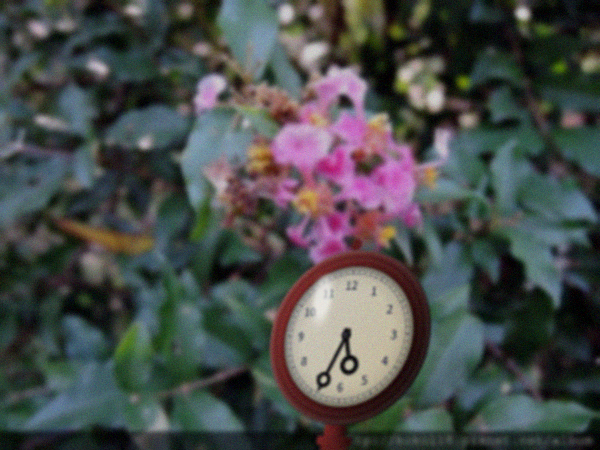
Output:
**5:34**
